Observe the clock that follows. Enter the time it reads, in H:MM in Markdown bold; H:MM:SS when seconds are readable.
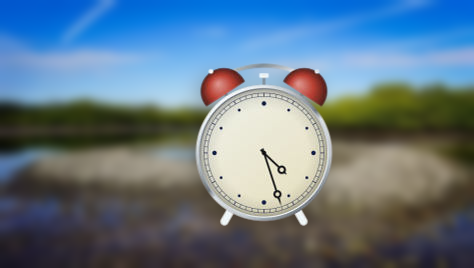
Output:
**4:27**
